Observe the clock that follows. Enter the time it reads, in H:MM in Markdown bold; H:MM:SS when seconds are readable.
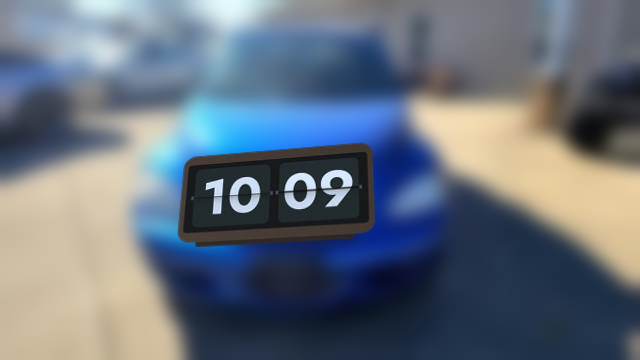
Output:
**10:09**
